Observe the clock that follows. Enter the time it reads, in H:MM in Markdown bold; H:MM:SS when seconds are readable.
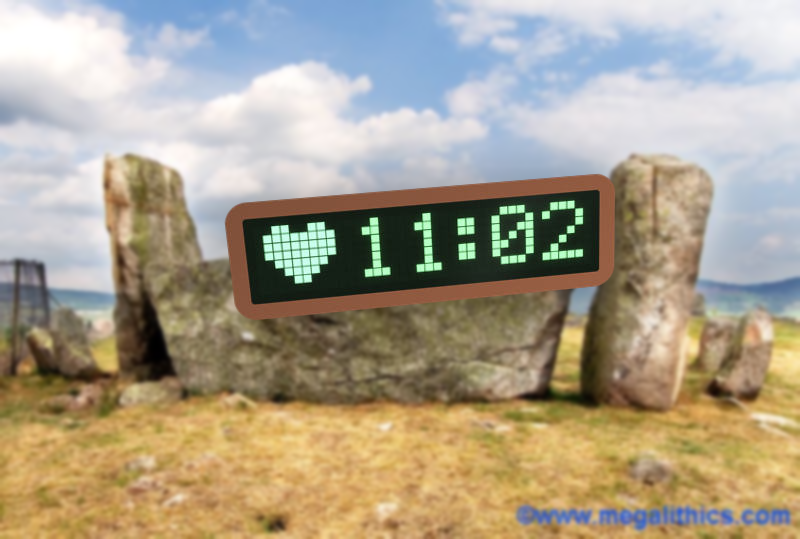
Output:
**11:02**
